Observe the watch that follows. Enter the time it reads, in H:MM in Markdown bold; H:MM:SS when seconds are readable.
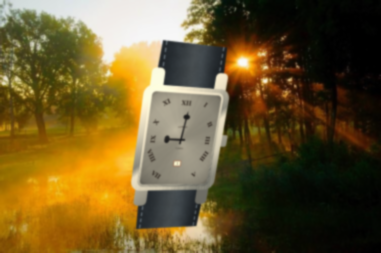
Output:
**9:01**
